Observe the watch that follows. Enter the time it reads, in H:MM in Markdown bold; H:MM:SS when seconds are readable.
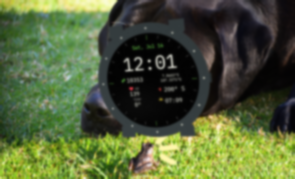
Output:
**12:01**
